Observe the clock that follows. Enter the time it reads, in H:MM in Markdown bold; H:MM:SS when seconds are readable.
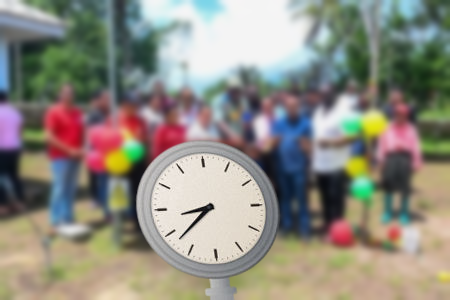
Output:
**8:38**
